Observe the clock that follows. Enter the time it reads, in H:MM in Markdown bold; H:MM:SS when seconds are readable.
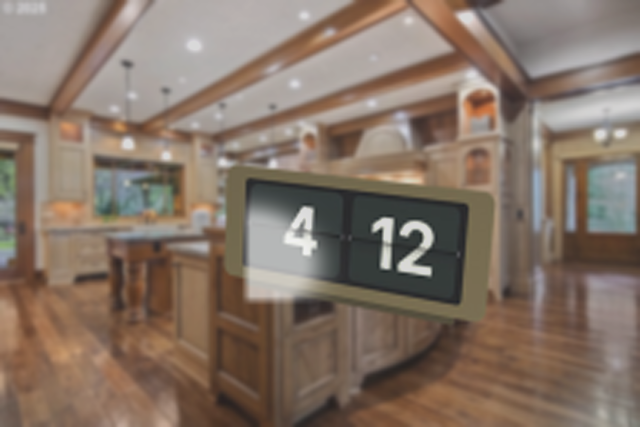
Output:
**4:12**
